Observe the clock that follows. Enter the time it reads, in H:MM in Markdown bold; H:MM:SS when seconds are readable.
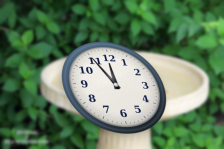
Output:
**11:55**
